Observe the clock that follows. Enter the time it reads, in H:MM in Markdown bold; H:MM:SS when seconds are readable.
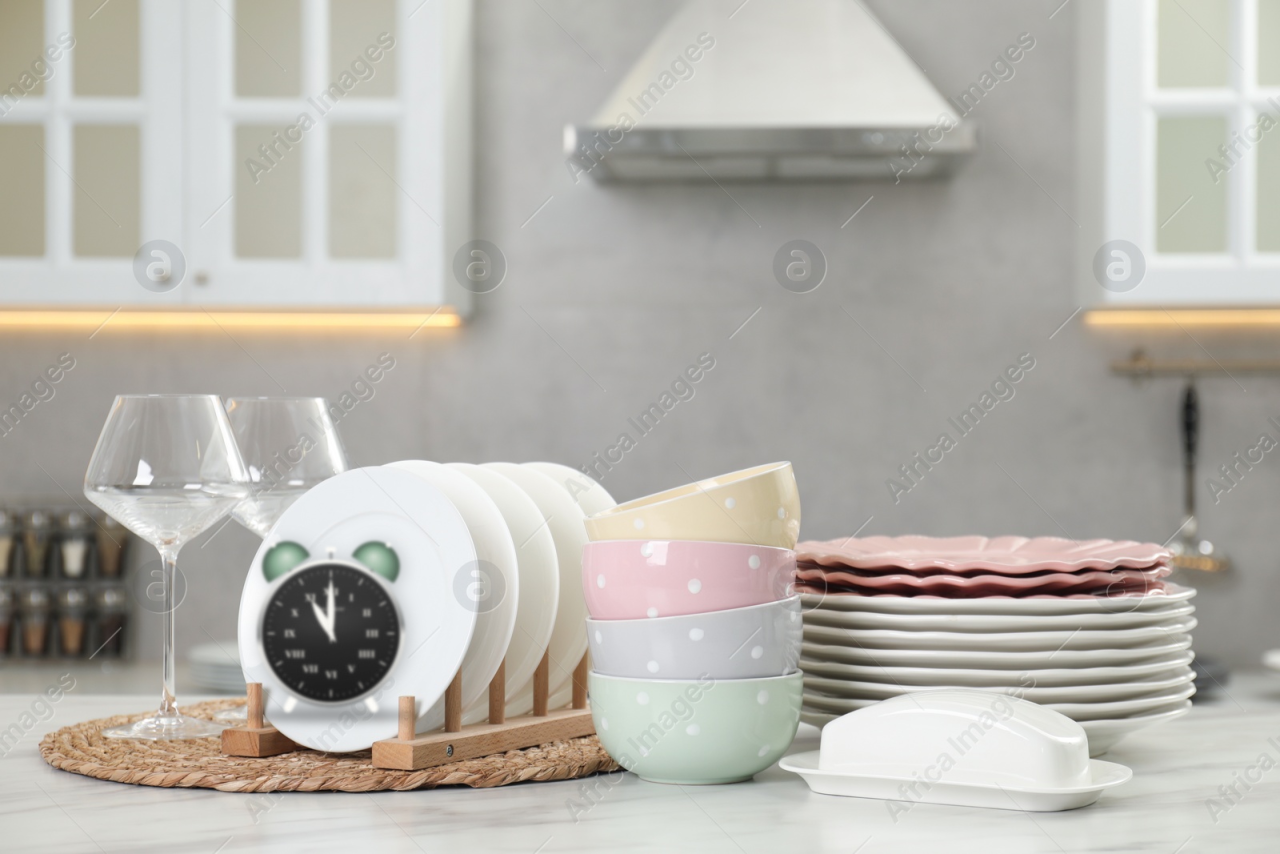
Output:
**11:00**
